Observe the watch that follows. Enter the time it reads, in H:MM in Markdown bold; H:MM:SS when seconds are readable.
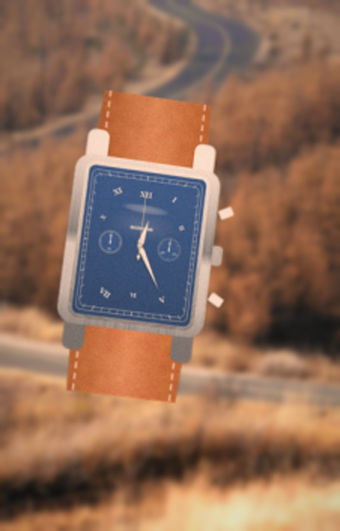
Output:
**12:25**
